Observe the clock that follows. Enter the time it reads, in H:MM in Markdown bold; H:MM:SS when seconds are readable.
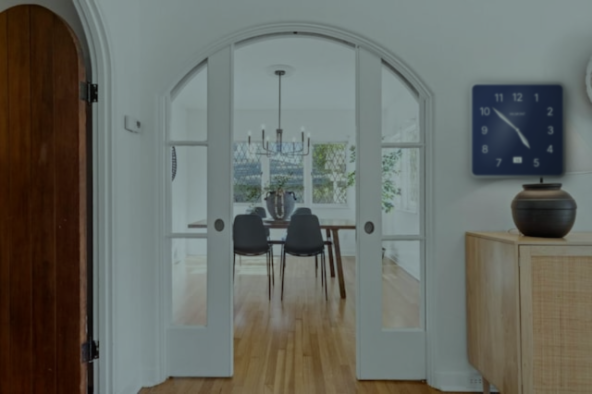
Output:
**4:52**
